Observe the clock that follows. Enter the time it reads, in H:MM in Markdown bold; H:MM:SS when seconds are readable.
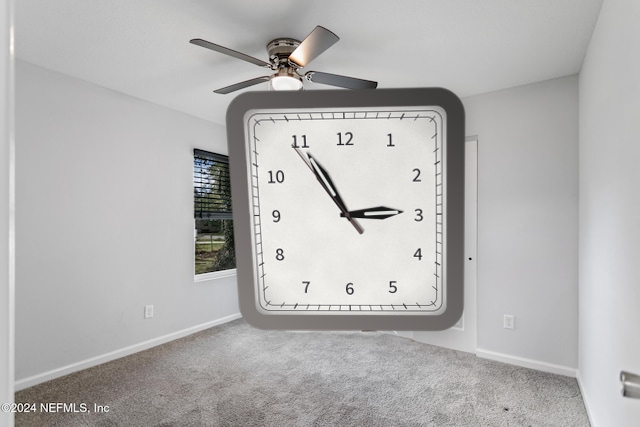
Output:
**2:54:54**
